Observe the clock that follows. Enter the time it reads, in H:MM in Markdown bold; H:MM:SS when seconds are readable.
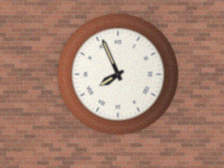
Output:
**7:56**
